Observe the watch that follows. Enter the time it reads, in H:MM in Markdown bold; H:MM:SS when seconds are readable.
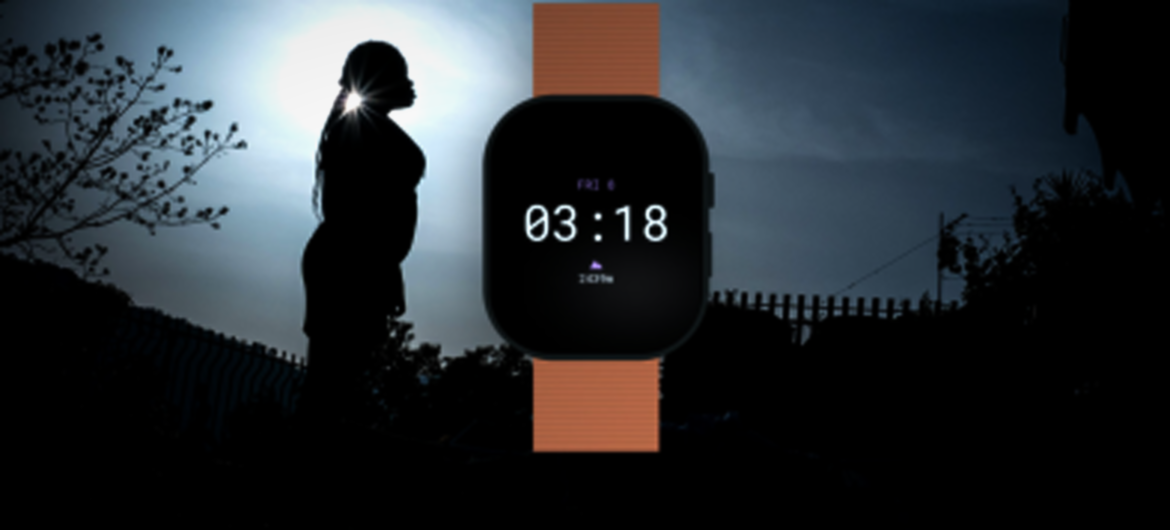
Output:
**3:18**
